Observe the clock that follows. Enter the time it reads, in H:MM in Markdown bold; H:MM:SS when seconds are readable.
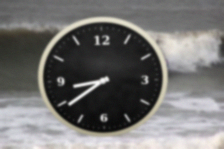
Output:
**8:39**
